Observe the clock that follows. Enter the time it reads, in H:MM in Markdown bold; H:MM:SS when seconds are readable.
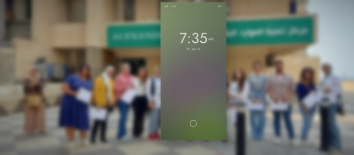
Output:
**7:35**
